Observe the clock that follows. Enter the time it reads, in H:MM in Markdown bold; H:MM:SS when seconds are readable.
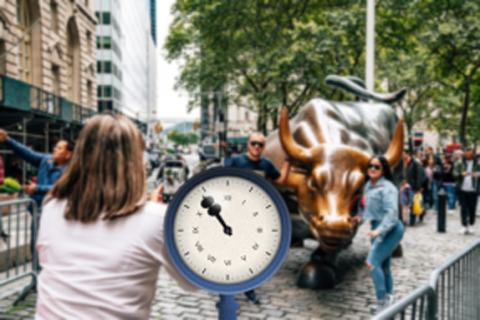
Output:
**10:54**
